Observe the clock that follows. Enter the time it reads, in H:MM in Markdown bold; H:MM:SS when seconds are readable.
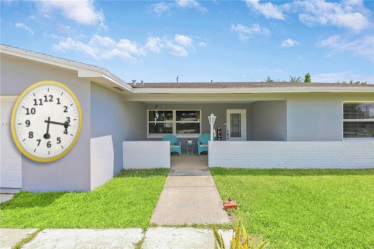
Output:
**6:17**
